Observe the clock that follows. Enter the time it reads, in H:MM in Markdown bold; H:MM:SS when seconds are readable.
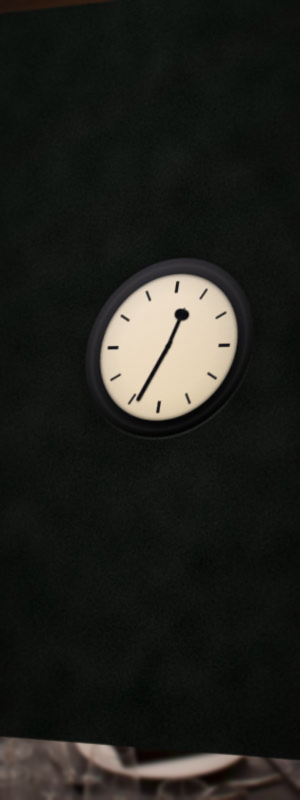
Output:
**12:34**
